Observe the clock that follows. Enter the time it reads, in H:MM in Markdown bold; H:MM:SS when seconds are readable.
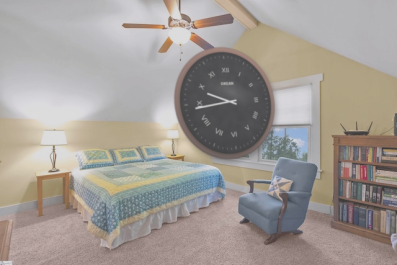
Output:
**9:44**
